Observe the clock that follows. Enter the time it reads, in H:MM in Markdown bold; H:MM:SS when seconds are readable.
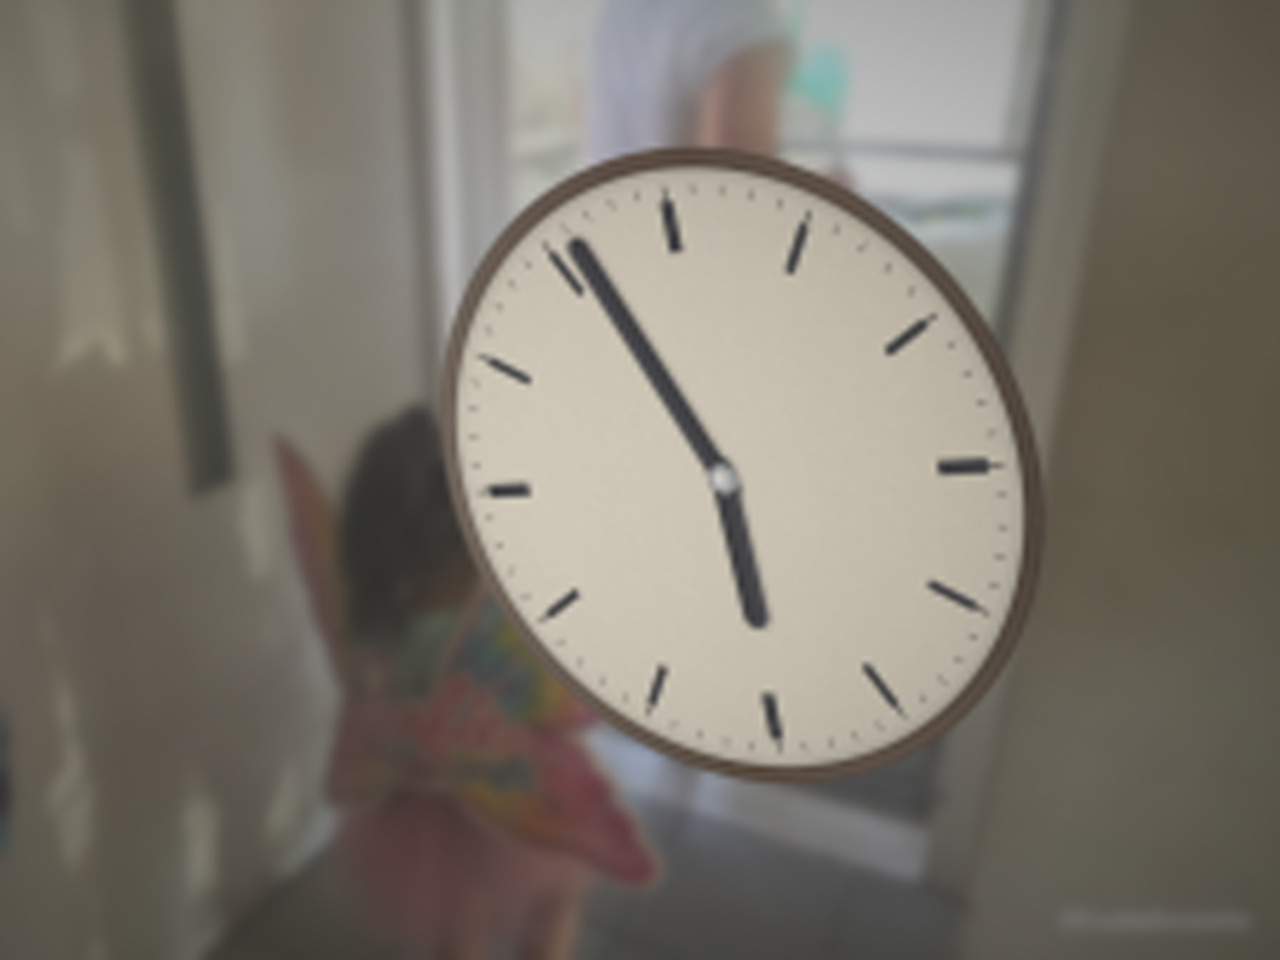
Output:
**5:56**
